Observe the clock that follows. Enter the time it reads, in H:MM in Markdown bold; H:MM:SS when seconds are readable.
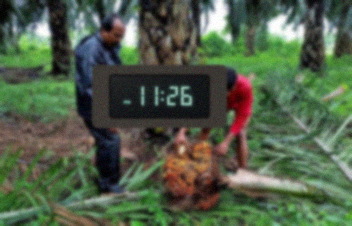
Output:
**11:26**
